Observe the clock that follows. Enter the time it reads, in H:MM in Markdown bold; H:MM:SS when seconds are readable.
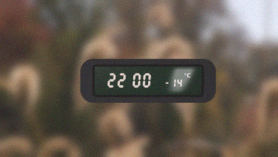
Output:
**22:00**
